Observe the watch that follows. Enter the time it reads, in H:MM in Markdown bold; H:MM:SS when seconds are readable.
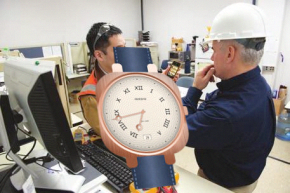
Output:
**6:43**
